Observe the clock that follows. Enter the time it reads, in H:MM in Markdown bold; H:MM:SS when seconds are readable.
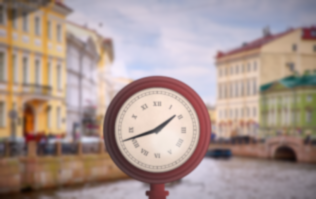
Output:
**1:42**
